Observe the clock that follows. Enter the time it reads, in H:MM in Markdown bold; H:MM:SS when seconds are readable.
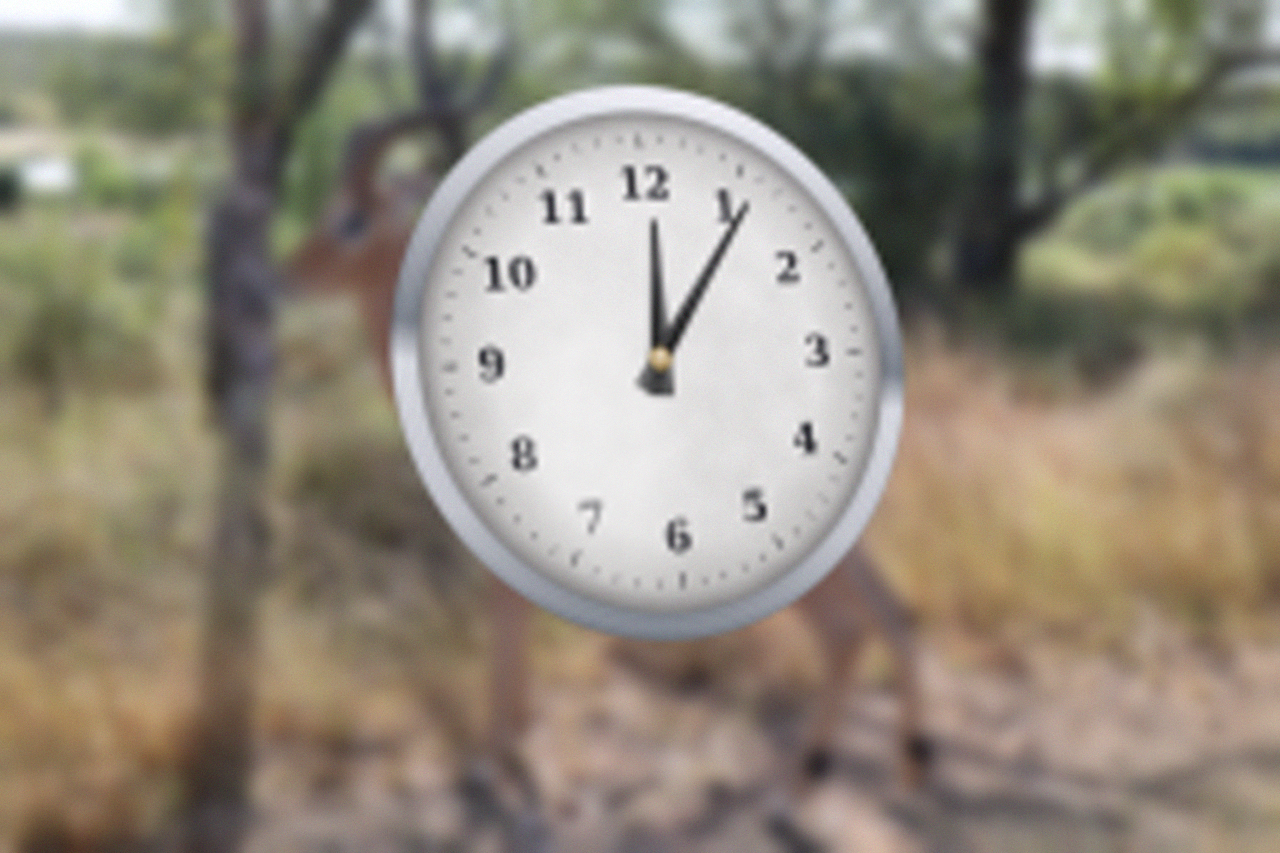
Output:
**12:06**
